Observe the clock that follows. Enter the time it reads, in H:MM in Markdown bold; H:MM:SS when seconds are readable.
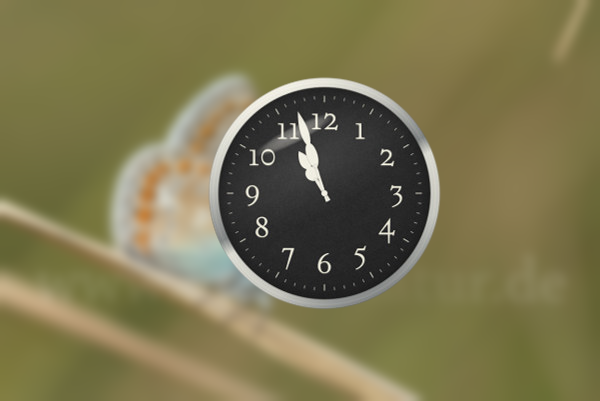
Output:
**10:57**
